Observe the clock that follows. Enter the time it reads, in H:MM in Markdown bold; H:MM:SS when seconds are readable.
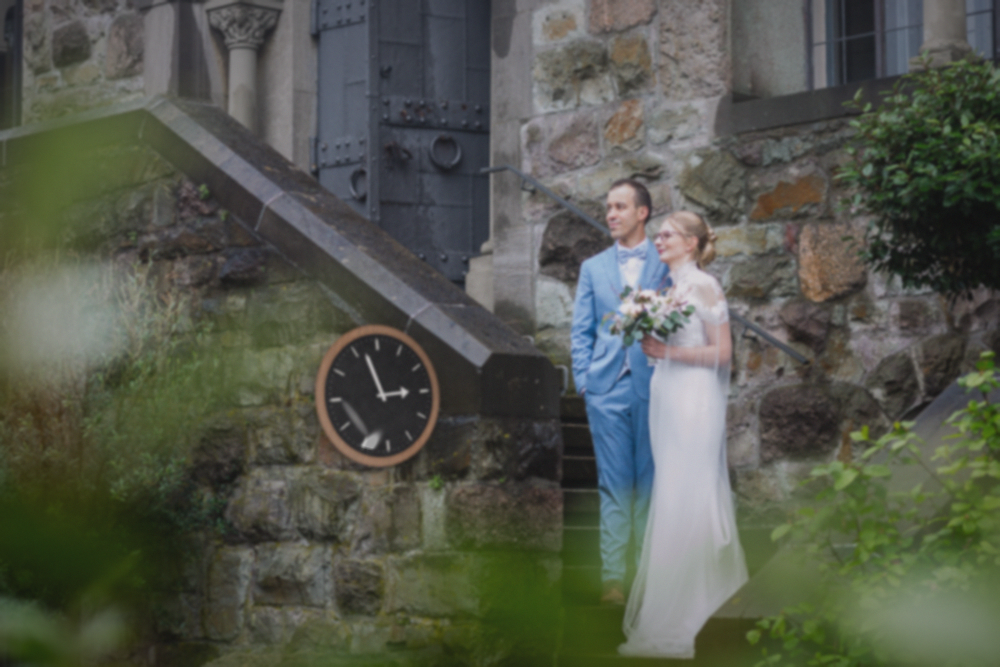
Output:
**2:57**
